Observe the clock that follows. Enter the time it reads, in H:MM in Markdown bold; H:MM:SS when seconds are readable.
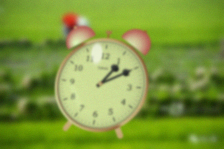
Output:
**1:10**
